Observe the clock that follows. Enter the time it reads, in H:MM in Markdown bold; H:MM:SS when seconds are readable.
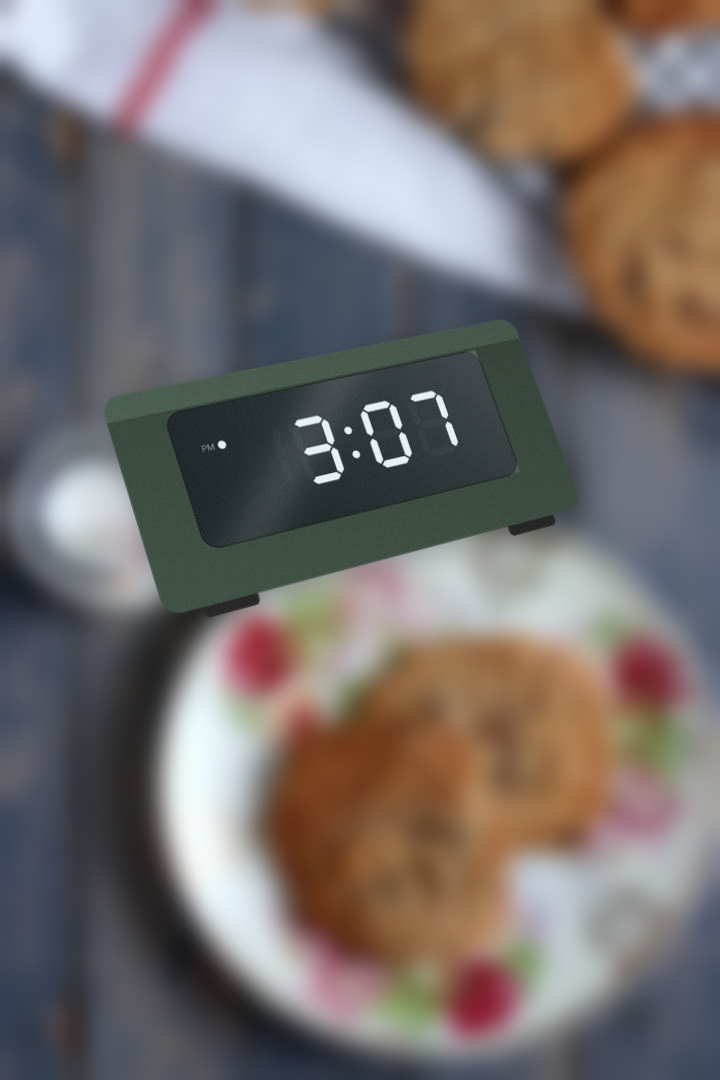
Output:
**3:07**
